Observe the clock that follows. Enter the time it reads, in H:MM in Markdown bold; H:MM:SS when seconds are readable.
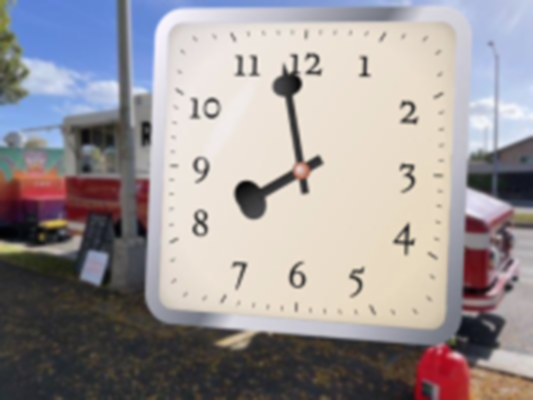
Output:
**7:58**
